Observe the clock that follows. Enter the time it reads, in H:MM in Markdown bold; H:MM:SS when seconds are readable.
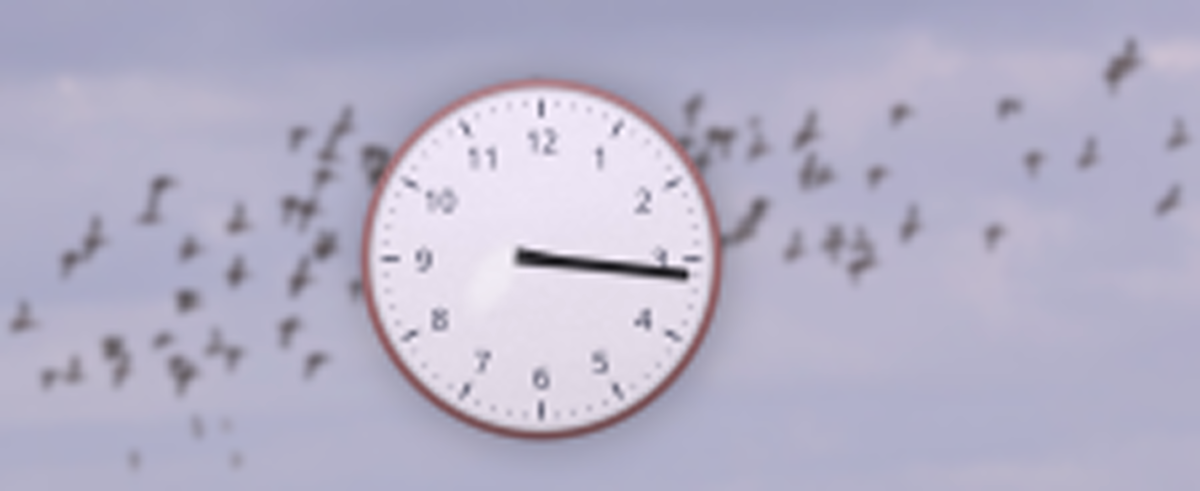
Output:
**3:16**
